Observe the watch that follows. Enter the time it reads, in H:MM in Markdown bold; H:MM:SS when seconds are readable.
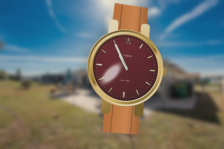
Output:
**10:55**
